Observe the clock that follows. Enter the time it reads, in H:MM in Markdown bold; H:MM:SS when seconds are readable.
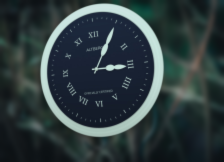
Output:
**3:05**
